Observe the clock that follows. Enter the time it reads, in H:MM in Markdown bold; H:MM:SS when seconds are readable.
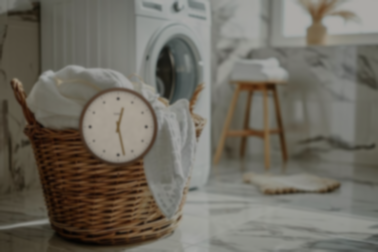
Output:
**12:28**
